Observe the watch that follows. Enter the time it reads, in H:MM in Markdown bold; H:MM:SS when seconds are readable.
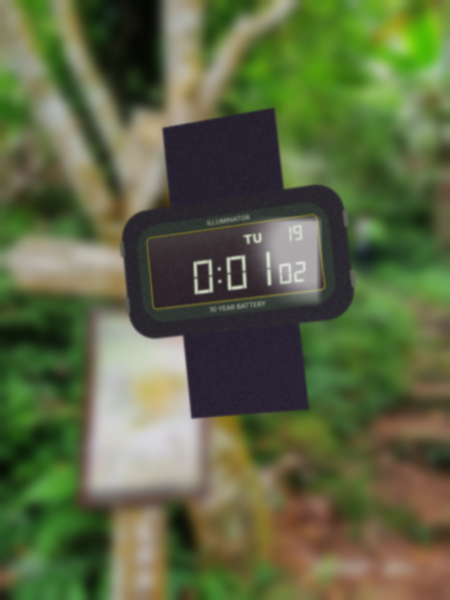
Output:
**0:01:02**
